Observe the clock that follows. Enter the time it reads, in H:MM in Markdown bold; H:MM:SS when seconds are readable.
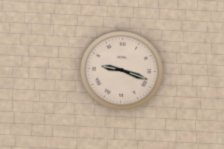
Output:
**9:18**
